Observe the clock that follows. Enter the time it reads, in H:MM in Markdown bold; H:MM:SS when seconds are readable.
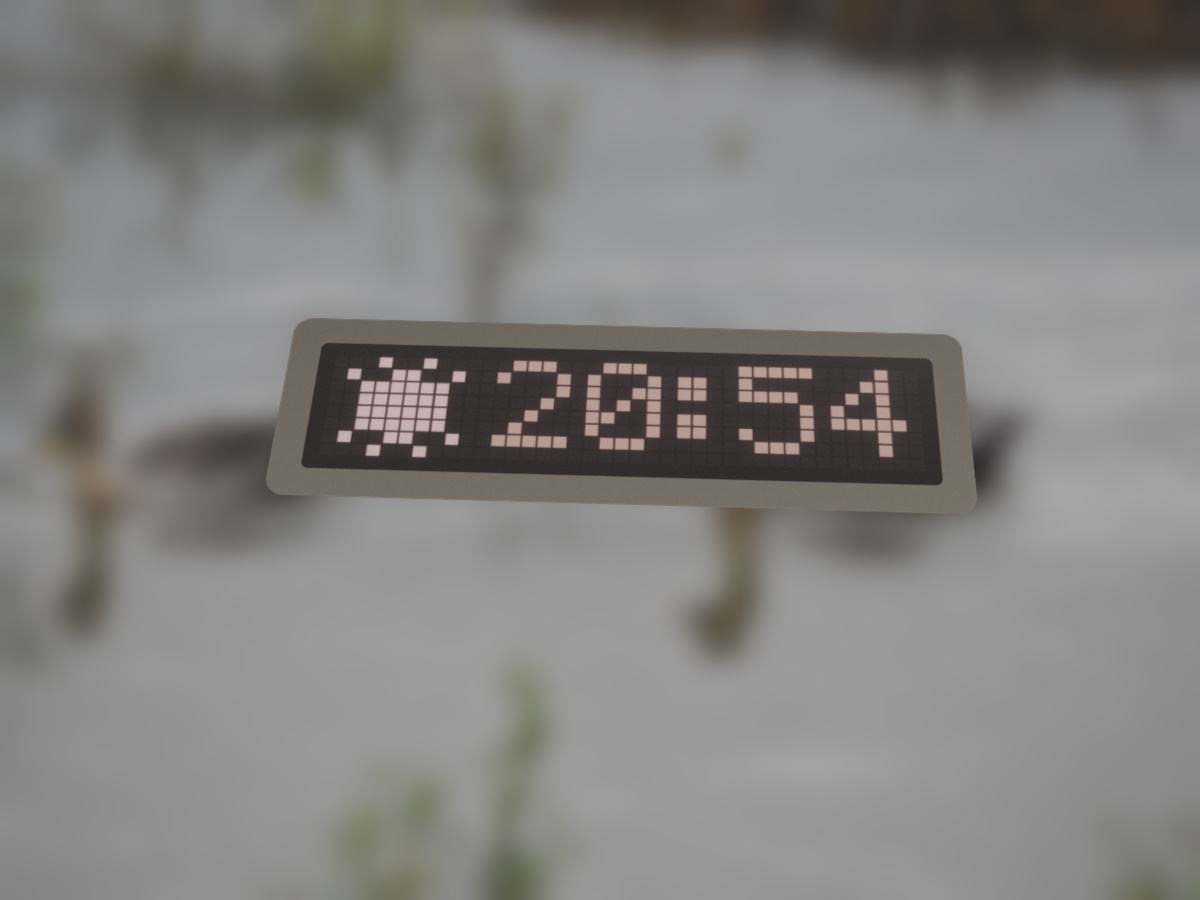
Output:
**20:54**
